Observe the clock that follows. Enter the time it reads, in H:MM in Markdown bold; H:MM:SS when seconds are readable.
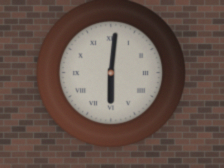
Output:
**6:01**
